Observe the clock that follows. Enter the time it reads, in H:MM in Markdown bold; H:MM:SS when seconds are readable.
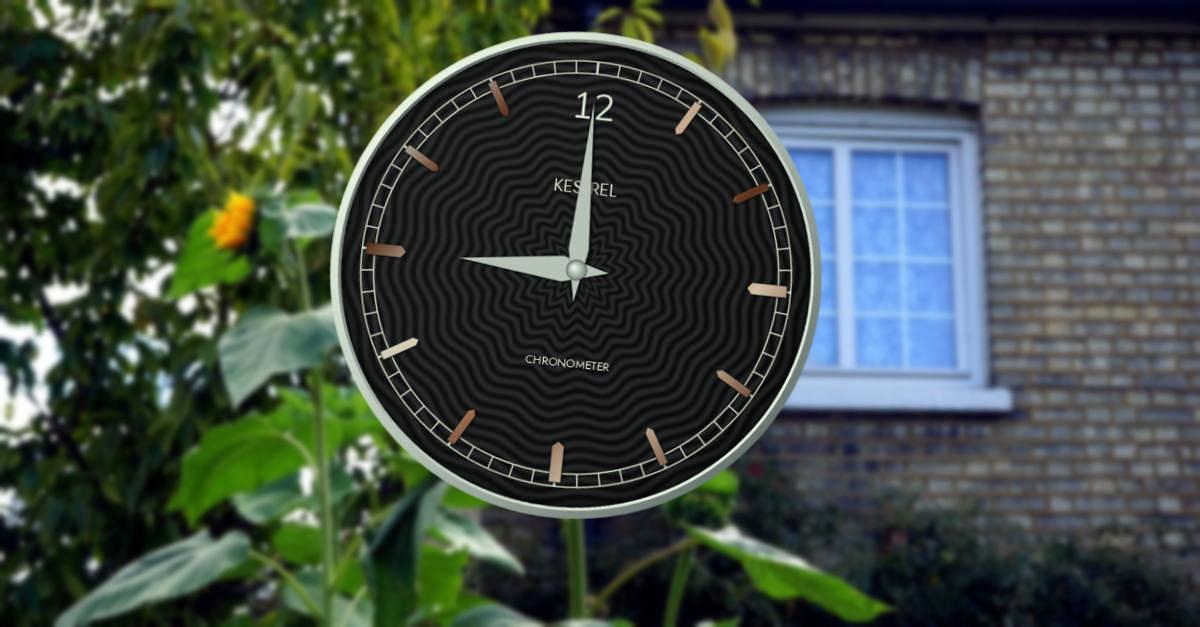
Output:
**9:00**
